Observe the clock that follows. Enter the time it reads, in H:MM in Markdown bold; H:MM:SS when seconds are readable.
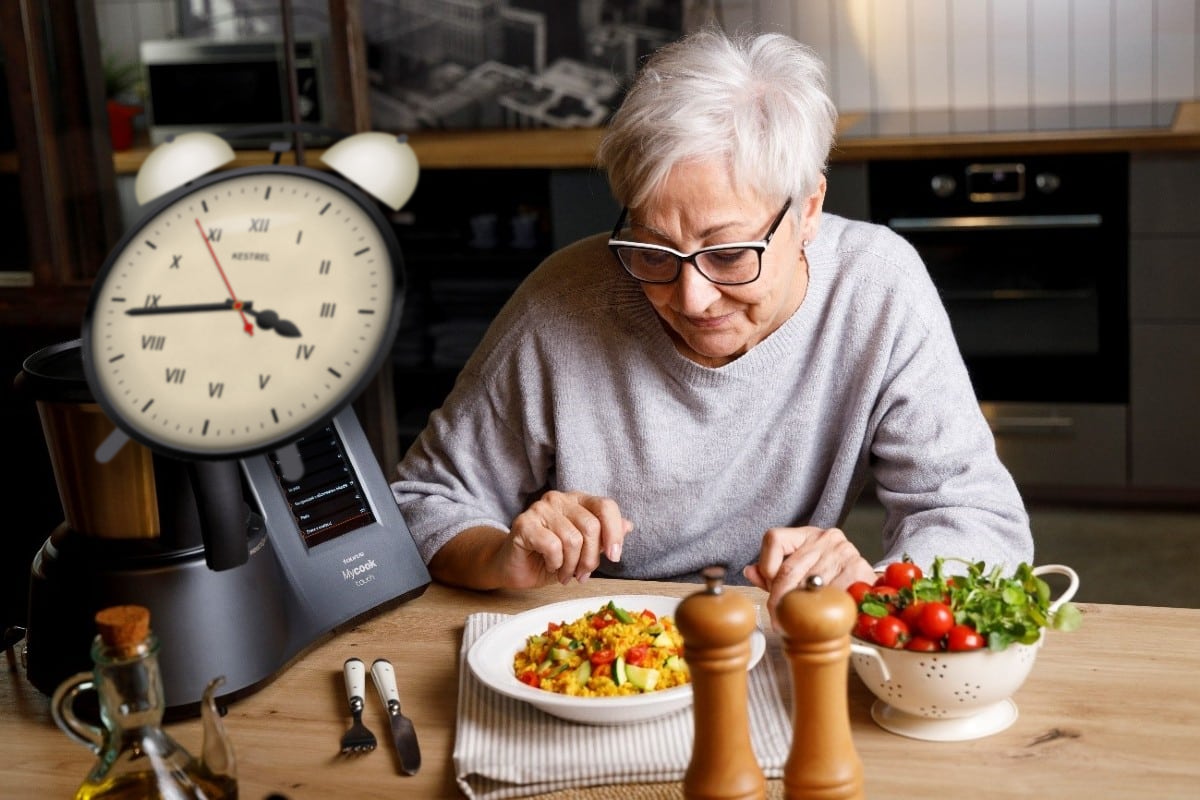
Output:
**3:43:54**
